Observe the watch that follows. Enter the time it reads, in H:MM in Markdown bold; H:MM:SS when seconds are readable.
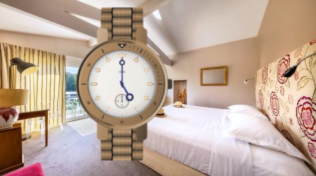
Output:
**5:00**
